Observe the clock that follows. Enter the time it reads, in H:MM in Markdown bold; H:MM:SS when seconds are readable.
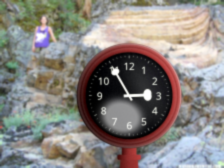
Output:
**2:55**
